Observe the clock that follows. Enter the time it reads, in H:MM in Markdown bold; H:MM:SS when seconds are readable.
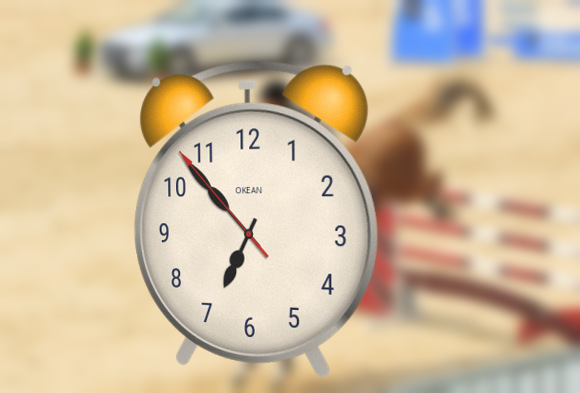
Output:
**6:52:53**
